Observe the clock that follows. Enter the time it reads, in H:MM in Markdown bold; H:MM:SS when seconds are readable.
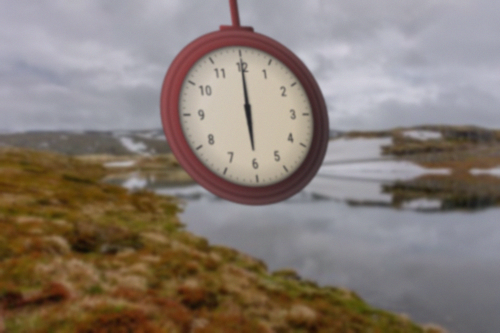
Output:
**6:00**
